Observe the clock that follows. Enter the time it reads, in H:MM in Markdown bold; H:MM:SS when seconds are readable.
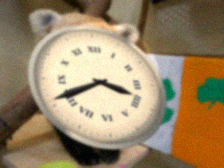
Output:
**3:41**
